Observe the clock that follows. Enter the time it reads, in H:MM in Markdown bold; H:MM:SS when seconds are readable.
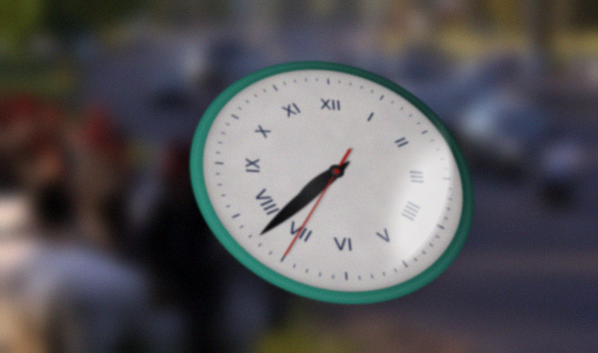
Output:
**7:37:35**
